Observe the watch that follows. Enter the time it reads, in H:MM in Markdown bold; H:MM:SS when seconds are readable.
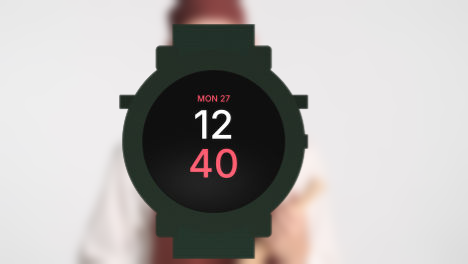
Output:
**12:40**
